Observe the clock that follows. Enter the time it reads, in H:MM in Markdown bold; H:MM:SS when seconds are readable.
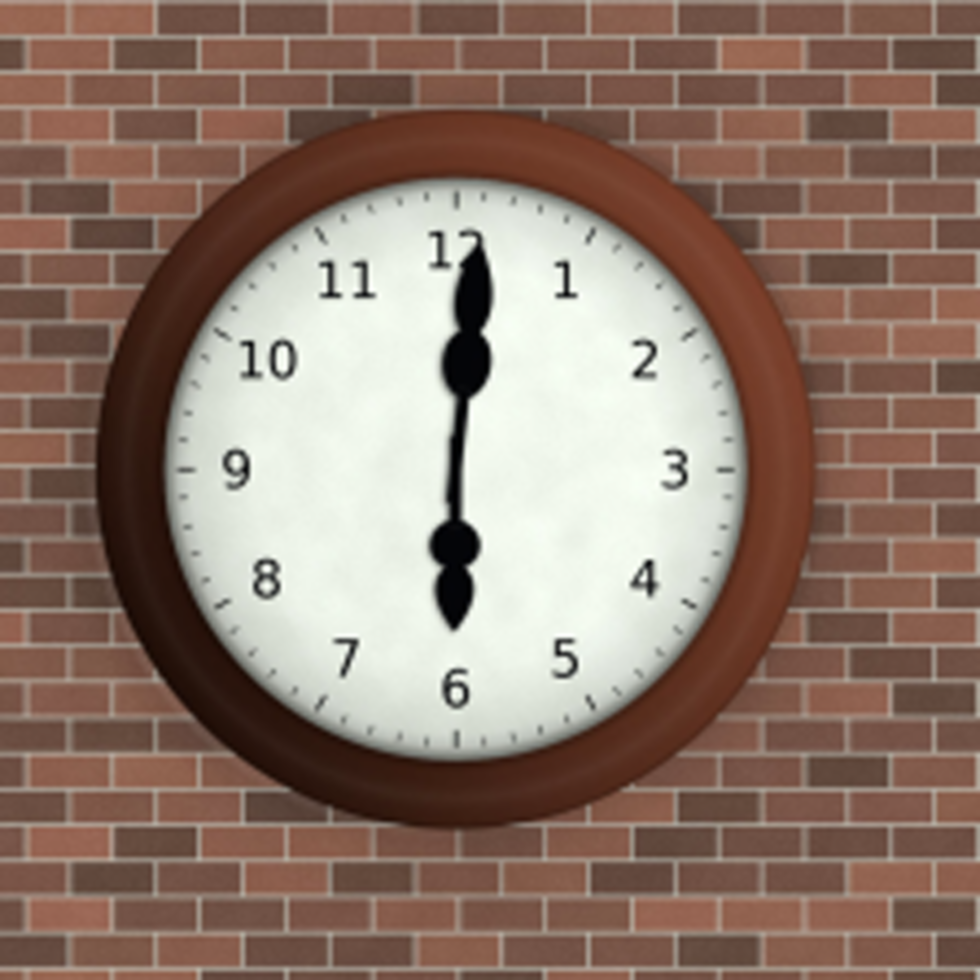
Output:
**6:01**
